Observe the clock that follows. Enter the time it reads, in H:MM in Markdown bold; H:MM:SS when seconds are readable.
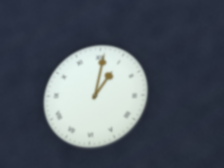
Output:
**1:01**
